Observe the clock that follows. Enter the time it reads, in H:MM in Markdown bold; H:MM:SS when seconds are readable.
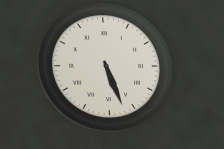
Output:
**5:27**
